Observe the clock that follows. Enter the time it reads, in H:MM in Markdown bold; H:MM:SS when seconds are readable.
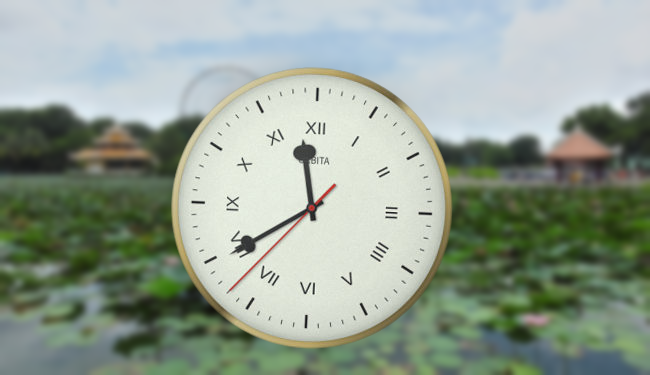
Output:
**11:39:37**
